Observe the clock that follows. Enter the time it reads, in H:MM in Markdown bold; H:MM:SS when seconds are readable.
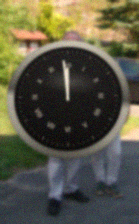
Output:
**11:59**
